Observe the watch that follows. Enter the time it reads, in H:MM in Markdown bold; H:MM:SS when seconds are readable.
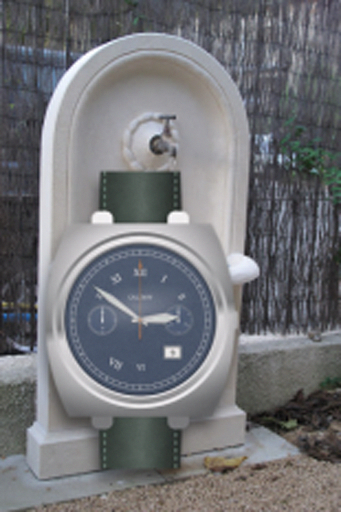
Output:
**2:51**
